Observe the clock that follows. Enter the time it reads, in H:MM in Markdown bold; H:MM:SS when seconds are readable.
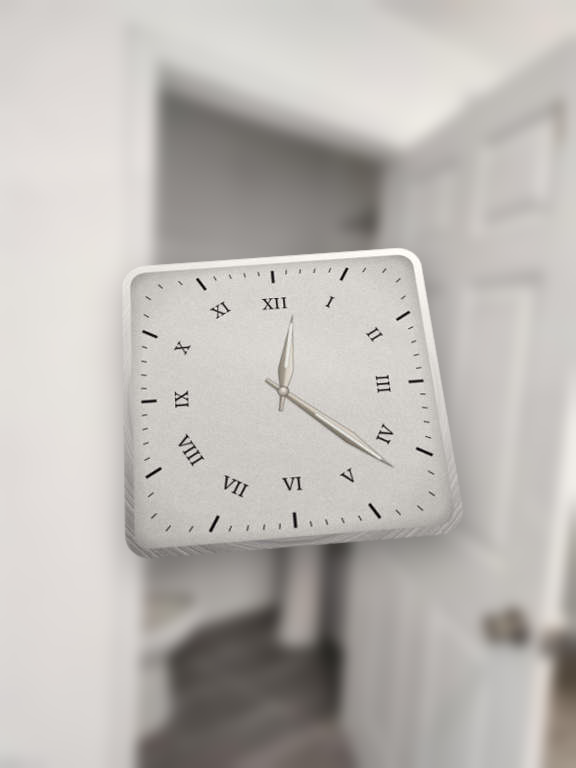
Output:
**12:22**
